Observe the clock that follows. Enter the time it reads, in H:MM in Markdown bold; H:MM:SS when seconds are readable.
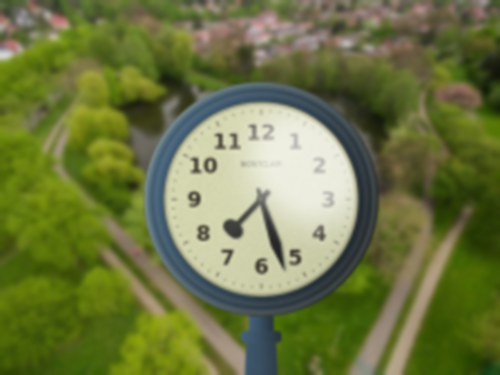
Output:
**7:27**
